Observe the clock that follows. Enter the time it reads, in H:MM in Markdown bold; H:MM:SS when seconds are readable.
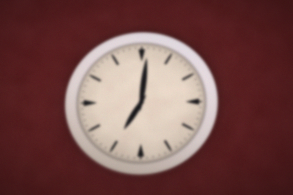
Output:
**7:01**
